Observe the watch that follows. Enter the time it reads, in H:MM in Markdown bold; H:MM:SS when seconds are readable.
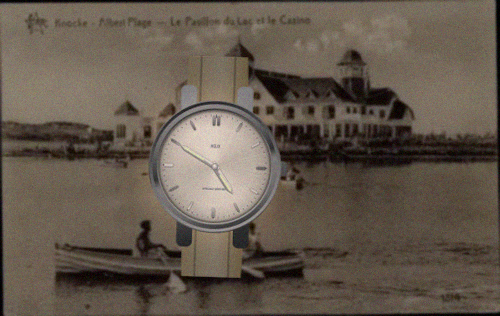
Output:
**4:50**
